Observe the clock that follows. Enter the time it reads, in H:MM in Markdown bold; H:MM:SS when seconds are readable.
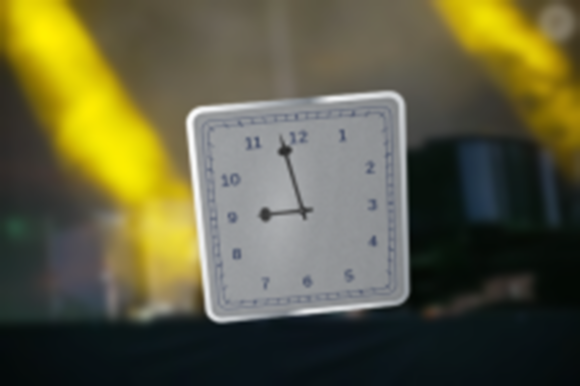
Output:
**8:58**
